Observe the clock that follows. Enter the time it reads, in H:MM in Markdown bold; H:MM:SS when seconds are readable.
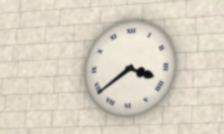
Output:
**3:39**
